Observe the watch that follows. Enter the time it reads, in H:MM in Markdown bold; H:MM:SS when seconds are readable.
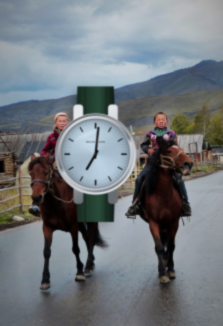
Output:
**7:01**
